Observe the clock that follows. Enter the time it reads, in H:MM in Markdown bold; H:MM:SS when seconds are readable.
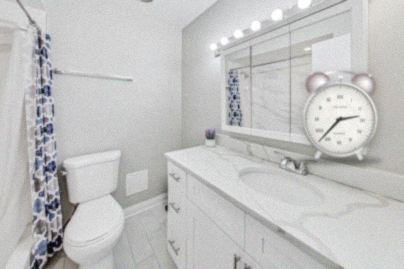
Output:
**2:37**
